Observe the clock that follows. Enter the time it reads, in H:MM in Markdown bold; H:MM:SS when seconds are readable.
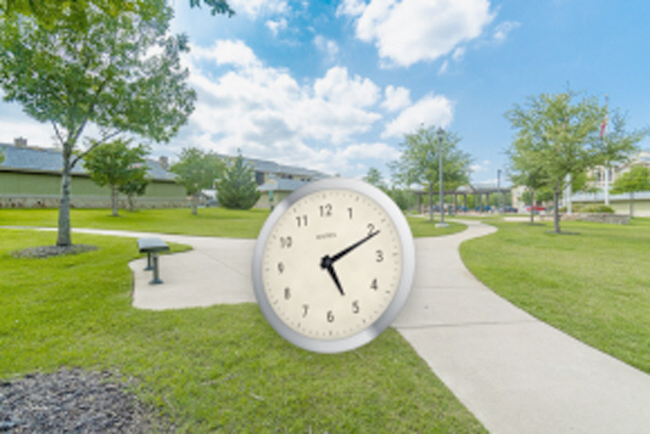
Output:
**5:11**
